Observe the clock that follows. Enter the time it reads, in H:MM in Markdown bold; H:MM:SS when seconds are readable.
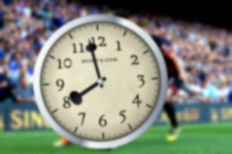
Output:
**7:58**
